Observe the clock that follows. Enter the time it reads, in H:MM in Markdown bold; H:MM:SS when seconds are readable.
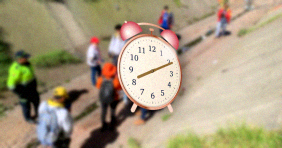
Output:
**8:11**
